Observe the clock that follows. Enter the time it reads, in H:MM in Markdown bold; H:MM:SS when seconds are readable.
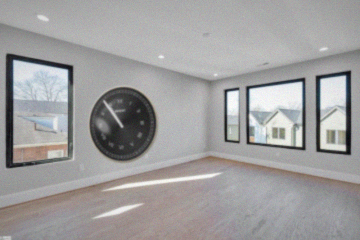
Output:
**10:54**
